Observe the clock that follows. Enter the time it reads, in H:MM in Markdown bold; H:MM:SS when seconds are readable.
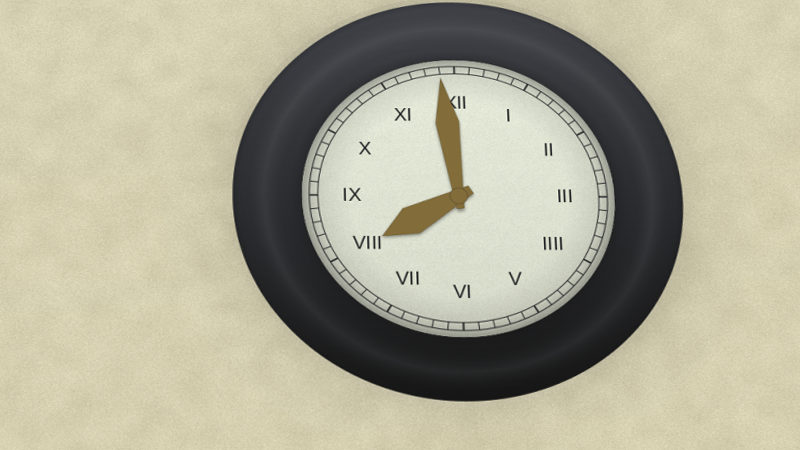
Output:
**7:59**
